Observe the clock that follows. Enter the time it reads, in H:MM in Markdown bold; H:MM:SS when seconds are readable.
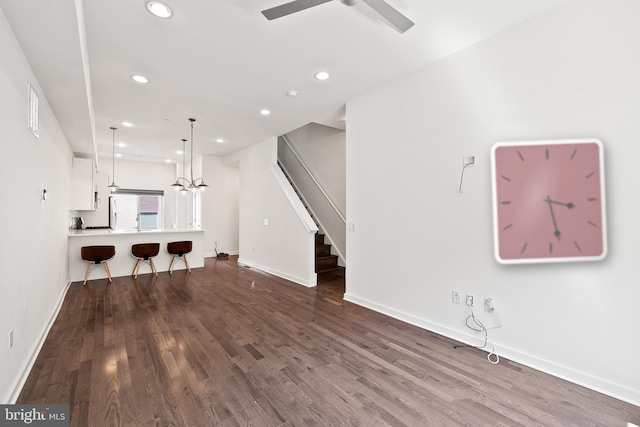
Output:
**3:28**
